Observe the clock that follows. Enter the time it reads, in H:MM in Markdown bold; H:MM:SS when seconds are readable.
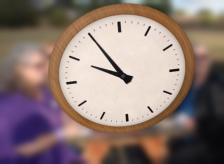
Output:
**9:55**
